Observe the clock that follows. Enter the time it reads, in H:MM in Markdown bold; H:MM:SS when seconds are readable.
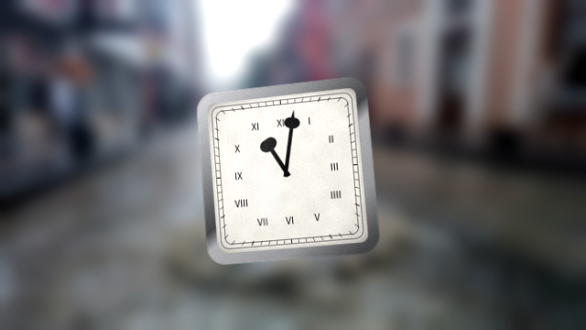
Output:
**11:02**
